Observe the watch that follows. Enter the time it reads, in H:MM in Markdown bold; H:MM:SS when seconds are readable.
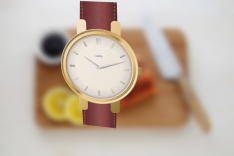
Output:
**10:12**
